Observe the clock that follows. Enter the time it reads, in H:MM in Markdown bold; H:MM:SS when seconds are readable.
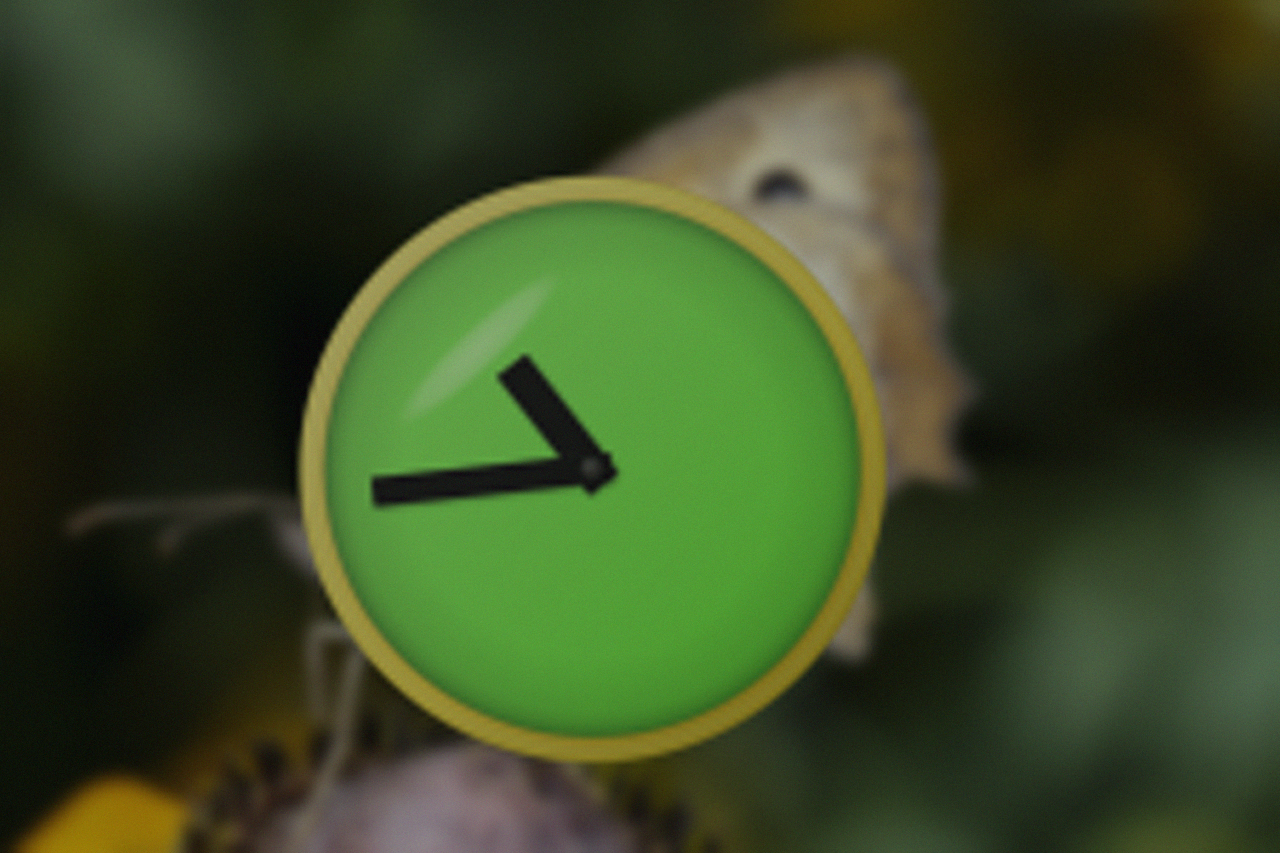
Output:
**10:44**
